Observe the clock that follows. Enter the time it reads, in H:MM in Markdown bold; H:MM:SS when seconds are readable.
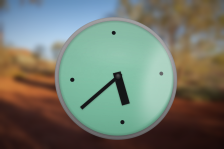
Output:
**5:39**
